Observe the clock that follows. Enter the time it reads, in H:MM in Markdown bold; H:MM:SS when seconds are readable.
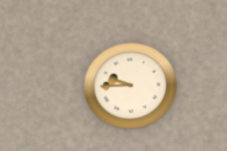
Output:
**9:45**
